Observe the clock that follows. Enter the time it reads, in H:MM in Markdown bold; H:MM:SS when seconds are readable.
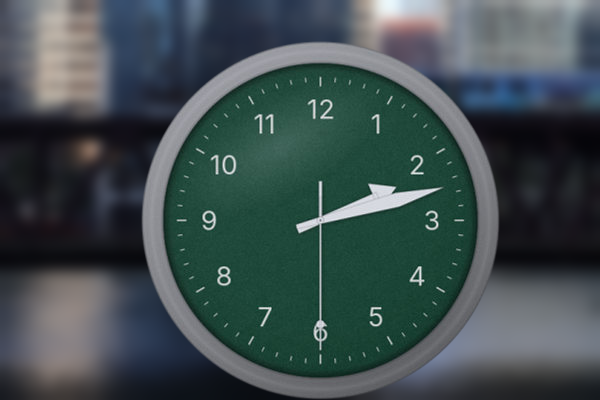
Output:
**2:12:30**
